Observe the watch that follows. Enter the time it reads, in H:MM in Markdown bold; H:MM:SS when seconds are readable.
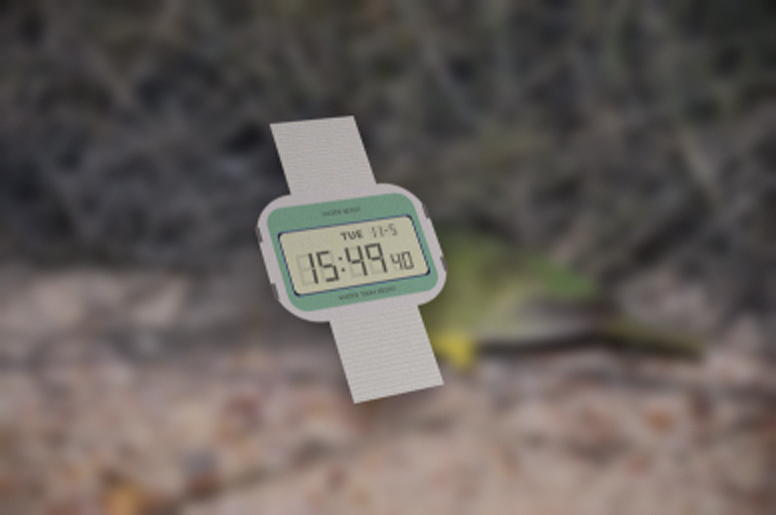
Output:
**15:49:40**
